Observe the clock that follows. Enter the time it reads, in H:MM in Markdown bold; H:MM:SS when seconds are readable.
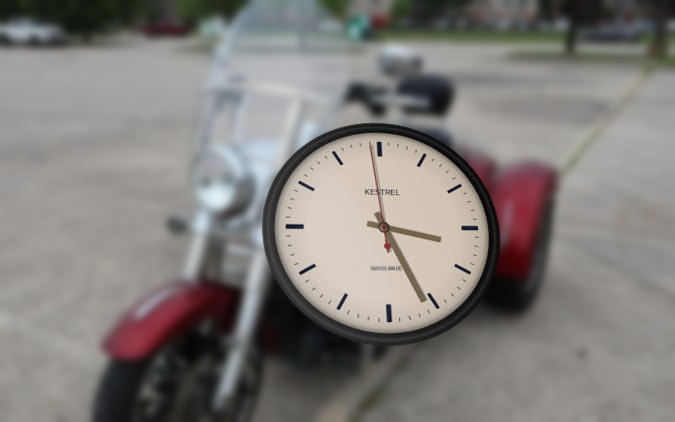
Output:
**3:25:59**
